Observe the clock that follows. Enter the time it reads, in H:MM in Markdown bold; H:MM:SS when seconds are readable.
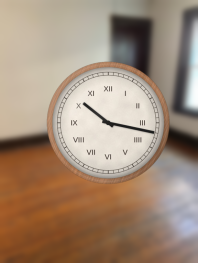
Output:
**10:17**
